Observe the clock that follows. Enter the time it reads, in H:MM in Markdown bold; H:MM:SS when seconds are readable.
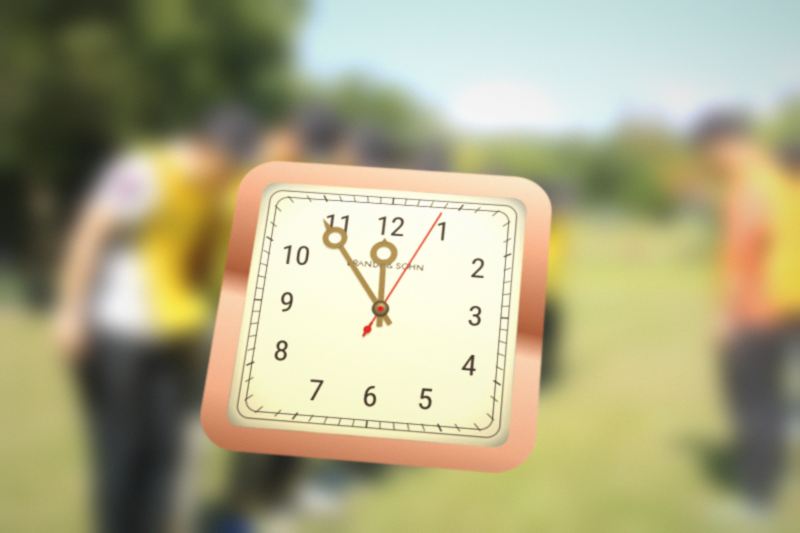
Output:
**11:54:04**
